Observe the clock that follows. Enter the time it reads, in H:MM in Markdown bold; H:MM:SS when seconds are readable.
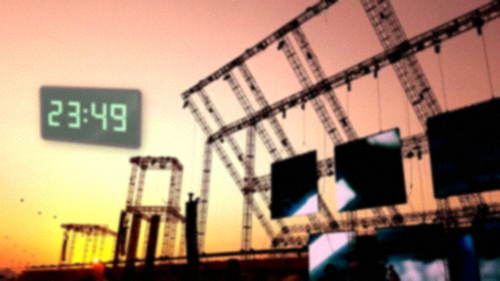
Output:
**23:49**
